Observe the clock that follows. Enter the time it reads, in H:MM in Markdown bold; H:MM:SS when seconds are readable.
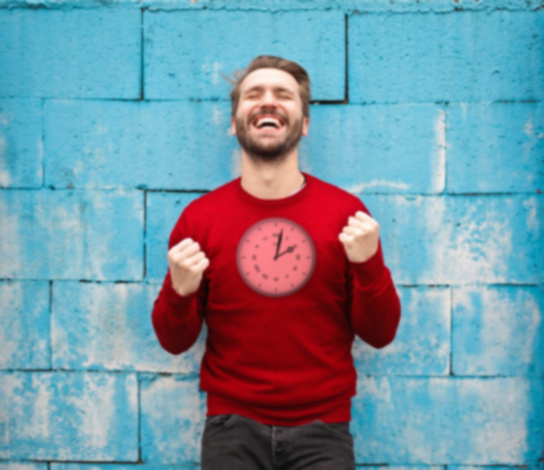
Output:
**2:02**
